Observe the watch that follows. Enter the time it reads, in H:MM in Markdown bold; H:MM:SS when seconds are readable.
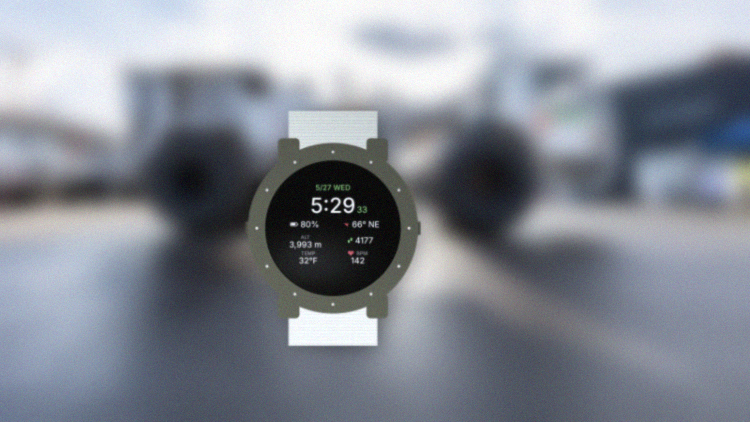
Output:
**5:29**
